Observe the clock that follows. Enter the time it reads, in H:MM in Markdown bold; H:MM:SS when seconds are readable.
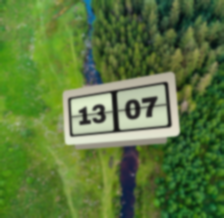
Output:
**13:07**
